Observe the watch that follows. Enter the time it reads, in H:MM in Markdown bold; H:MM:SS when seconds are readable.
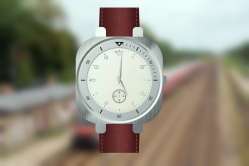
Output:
**5:01**
